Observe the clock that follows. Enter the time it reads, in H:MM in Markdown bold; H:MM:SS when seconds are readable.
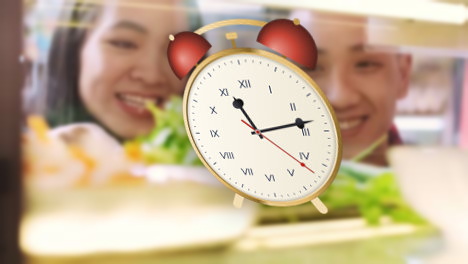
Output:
**11:13:22**
